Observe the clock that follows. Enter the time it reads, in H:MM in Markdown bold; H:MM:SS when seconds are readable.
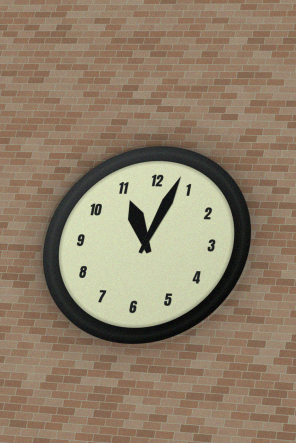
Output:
**11:03**
